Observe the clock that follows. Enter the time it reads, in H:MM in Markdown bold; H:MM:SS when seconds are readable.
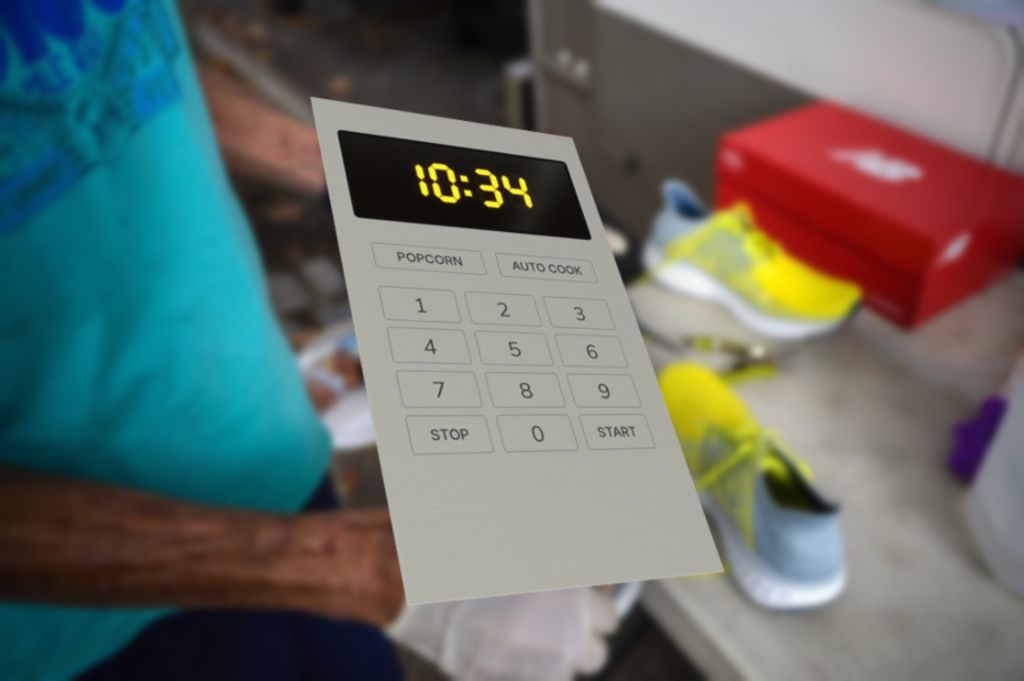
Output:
**10:34**
